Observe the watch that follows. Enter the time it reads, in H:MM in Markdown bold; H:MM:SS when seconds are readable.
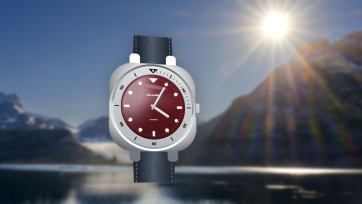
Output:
**4:05**
